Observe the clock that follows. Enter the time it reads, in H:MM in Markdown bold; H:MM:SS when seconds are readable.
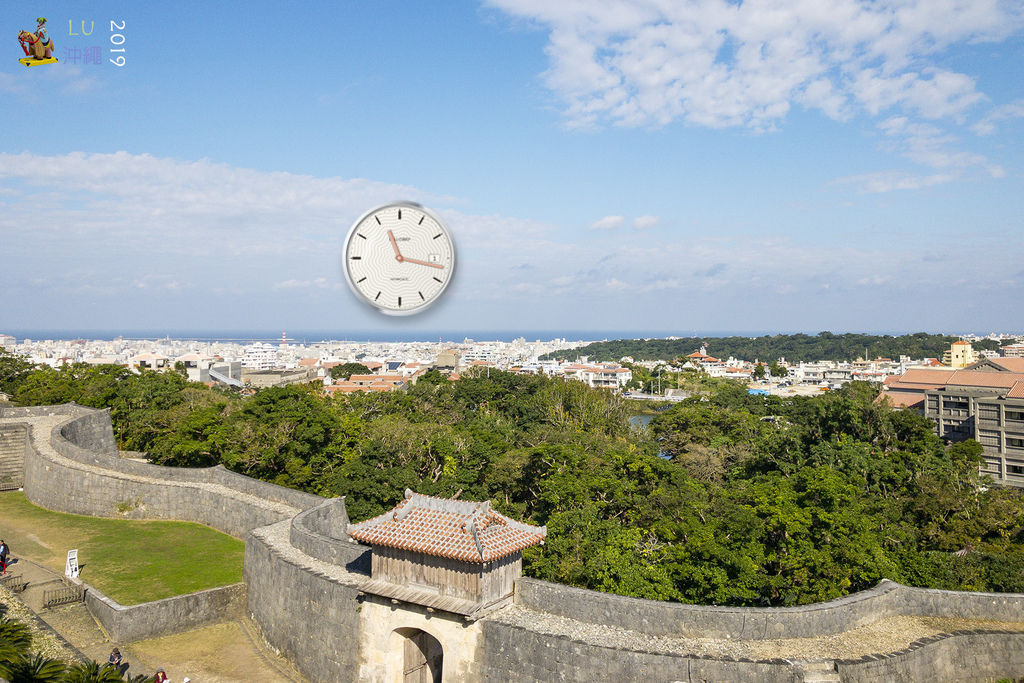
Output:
**11:17**
